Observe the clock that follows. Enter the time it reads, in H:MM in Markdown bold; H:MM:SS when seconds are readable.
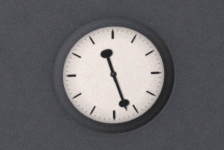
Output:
**11:27**
